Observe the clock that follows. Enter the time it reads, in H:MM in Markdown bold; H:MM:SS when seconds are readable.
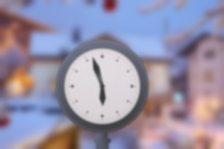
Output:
**5:57**
